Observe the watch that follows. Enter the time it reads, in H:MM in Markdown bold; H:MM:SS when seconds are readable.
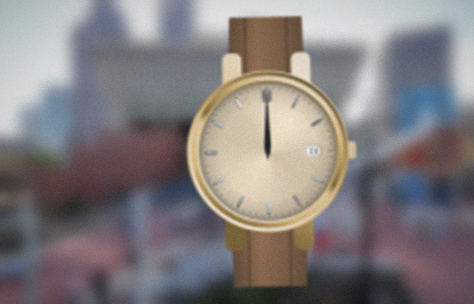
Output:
**12:00**
